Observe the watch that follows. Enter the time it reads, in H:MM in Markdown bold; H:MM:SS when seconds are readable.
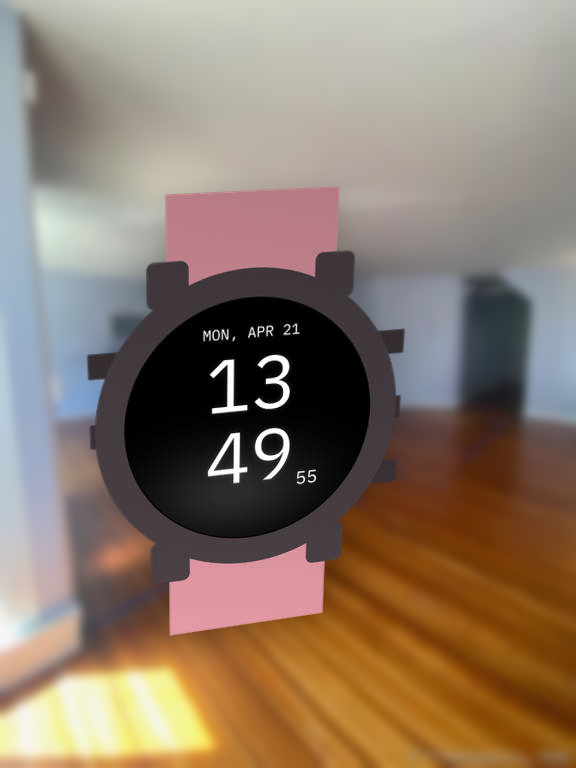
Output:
**13:49:55**
